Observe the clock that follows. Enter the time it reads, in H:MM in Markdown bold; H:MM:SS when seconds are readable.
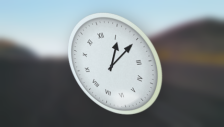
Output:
**1:10**
